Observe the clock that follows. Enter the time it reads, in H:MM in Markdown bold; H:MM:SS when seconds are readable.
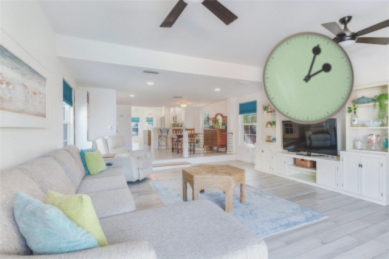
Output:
**2:03**
